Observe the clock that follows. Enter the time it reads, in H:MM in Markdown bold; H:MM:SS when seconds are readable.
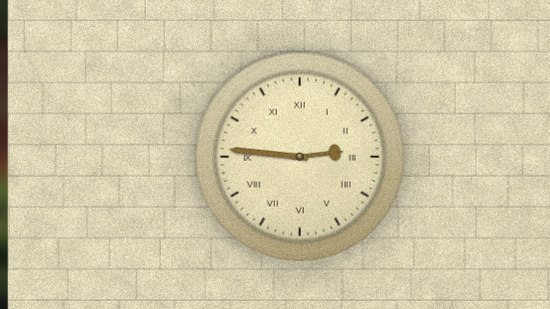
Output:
**2:46**
